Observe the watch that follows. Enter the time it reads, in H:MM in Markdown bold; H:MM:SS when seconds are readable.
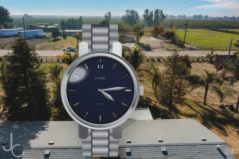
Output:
**4:14**
